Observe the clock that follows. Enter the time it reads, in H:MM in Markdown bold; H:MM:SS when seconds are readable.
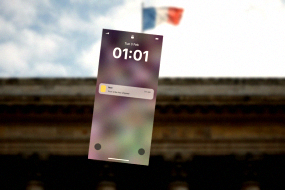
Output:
**1:01**
